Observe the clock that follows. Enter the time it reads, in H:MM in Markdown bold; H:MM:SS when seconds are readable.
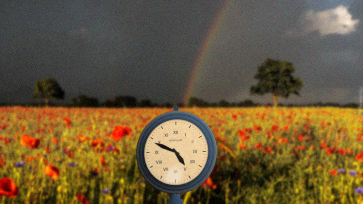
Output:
**4:49**
